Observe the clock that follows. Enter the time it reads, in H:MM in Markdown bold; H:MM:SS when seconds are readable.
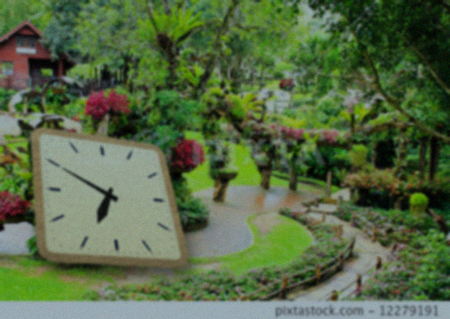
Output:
**6:50**
